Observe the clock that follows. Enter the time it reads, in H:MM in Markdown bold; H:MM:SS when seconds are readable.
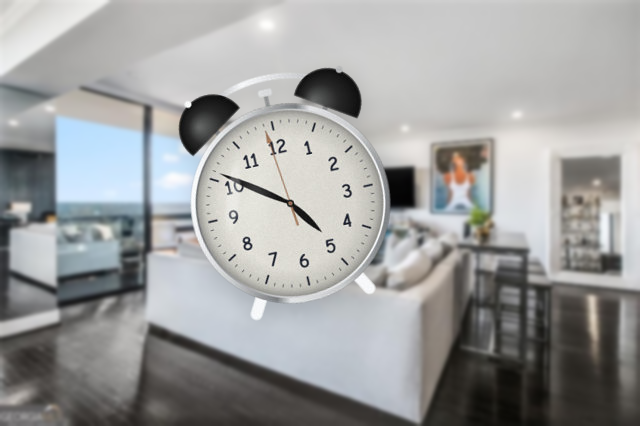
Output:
**4:50:59**
